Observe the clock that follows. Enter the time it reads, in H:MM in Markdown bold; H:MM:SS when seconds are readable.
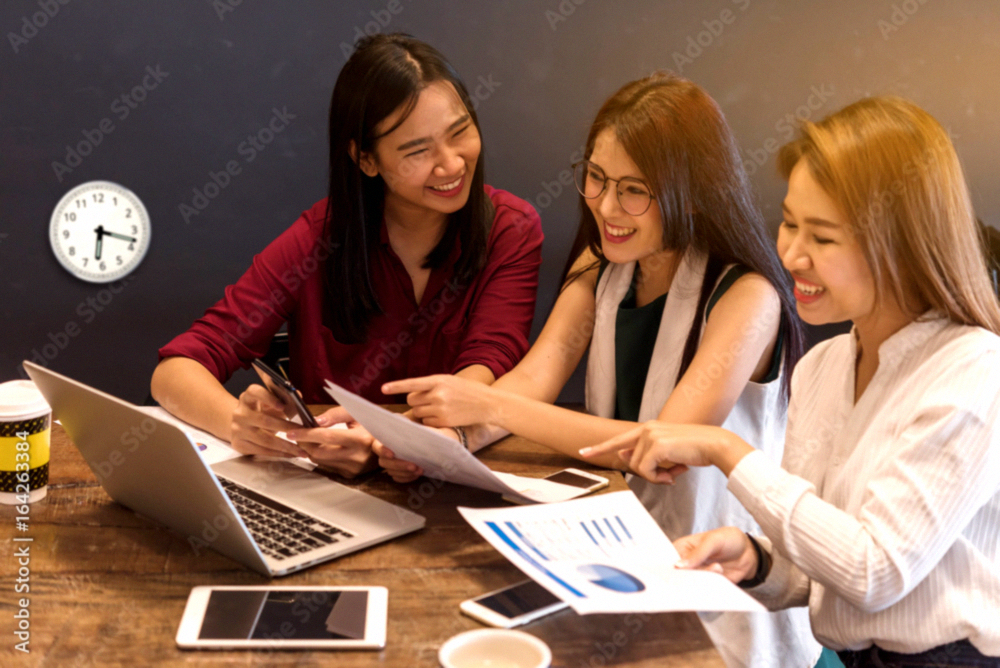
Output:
**6:18**
